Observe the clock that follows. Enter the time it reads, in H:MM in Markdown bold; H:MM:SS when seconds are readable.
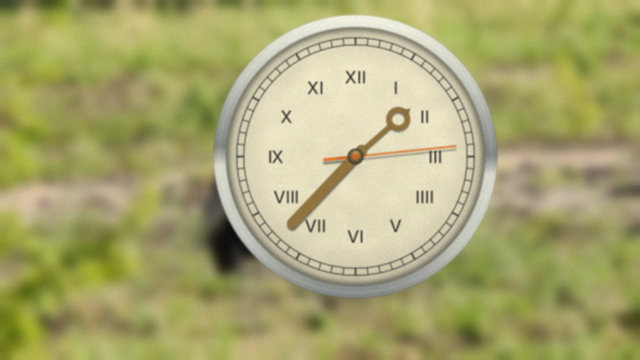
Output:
**1:37:14**
